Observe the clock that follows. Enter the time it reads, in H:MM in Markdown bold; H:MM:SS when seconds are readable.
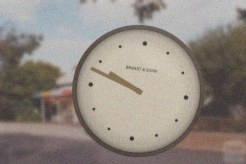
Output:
**9:48**
